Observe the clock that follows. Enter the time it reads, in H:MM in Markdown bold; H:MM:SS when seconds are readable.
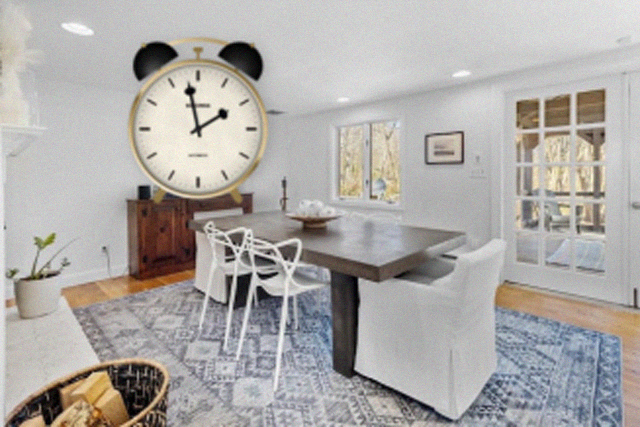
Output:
**1:58**
